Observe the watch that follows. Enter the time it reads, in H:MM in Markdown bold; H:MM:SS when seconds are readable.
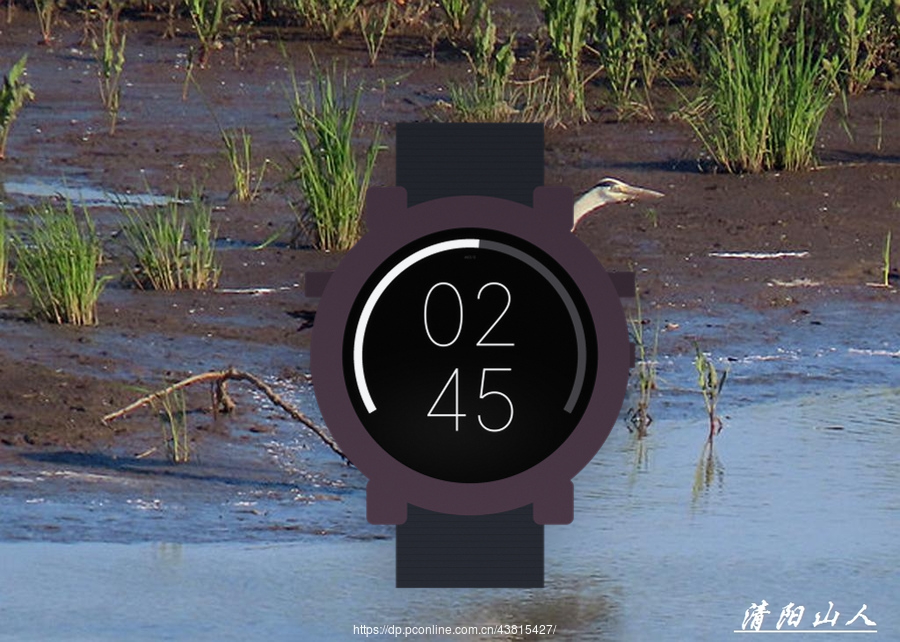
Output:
**2:45**
